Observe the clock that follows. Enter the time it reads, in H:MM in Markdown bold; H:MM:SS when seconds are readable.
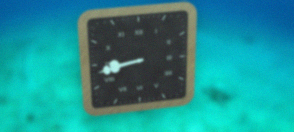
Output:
**8:43**
